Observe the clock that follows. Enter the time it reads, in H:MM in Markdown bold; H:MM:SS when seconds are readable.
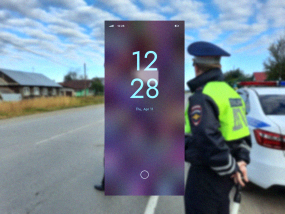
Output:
**12:28**
